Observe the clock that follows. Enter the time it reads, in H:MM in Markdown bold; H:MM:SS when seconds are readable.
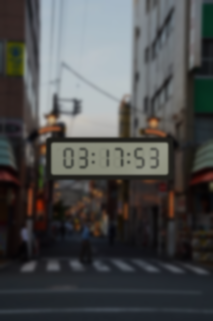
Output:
**3:17:53**
